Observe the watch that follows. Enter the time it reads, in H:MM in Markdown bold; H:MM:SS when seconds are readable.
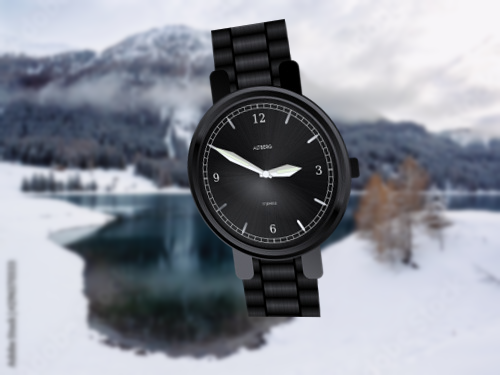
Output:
**2:50**
